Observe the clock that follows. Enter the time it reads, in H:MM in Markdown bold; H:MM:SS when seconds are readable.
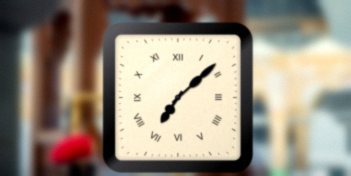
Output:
**7:08**
